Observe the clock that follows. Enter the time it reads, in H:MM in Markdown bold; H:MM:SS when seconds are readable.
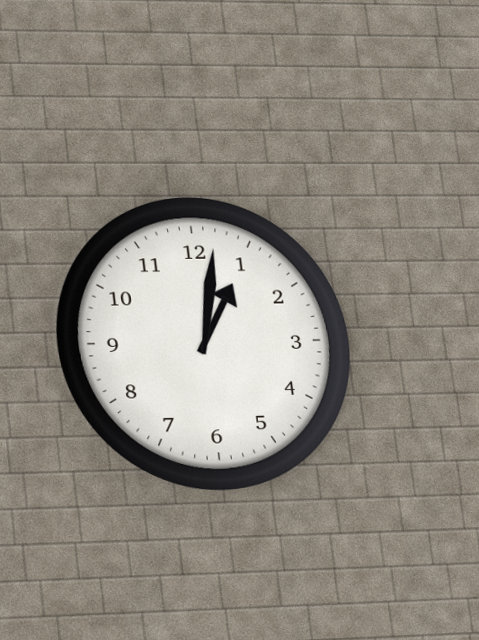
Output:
**1:02**
